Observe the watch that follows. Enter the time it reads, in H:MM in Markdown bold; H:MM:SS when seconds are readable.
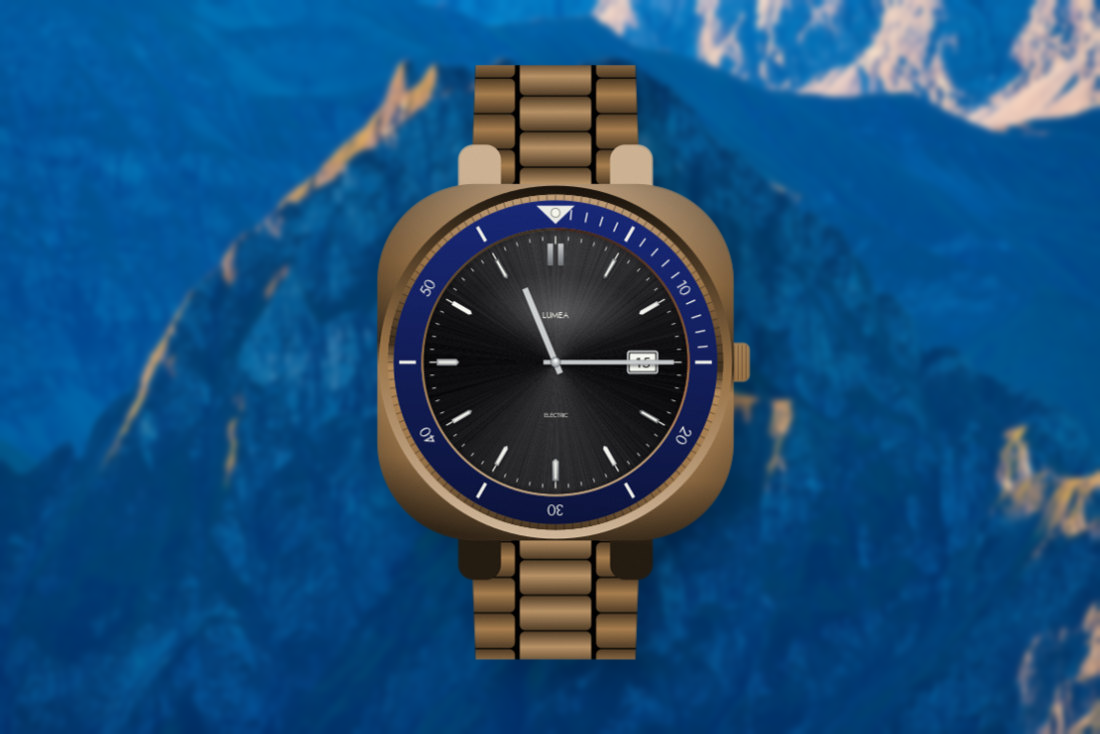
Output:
**11:15**
